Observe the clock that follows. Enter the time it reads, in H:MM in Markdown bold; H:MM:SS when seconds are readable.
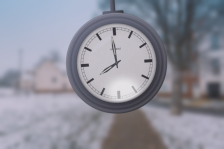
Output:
**7:59**
